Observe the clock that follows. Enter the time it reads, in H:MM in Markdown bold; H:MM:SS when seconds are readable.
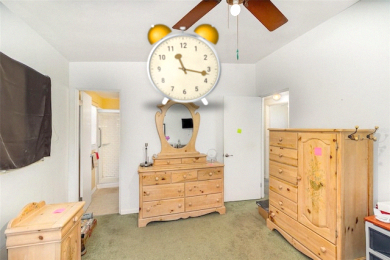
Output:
**11:17**
